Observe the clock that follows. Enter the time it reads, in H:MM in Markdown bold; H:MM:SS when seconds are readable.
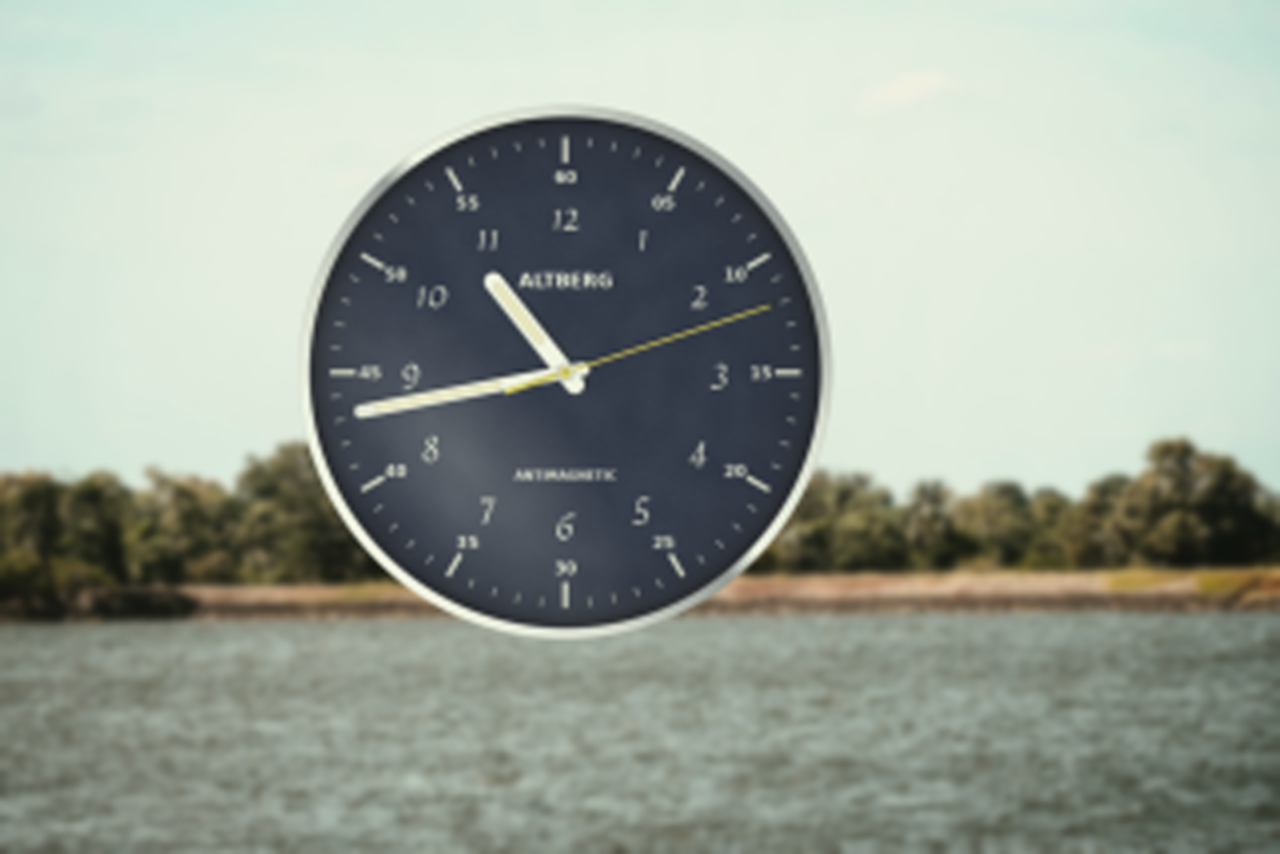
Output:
**10:43:12**
